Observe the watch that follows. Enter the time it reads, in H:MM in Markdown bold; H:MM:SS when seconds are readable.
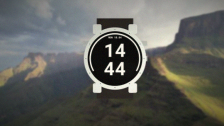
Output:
**14:44**
